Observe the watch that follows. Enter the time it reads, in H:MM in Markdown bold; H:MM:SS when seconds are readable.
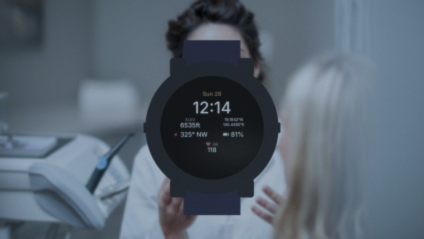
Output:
**12:14**
